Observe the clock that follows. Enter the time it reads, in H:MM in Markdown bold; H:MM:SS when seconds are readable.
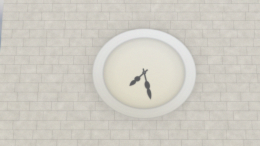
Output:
**7:28**
